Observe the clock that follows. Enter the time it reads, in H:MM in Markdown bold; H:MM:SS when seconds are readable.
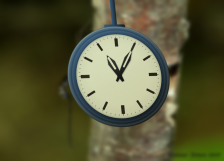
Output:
**11:05**
